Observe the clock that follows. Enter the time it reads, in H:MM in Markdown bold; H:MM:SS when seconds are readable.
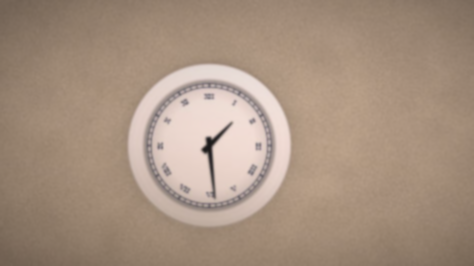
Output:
**1:29**
